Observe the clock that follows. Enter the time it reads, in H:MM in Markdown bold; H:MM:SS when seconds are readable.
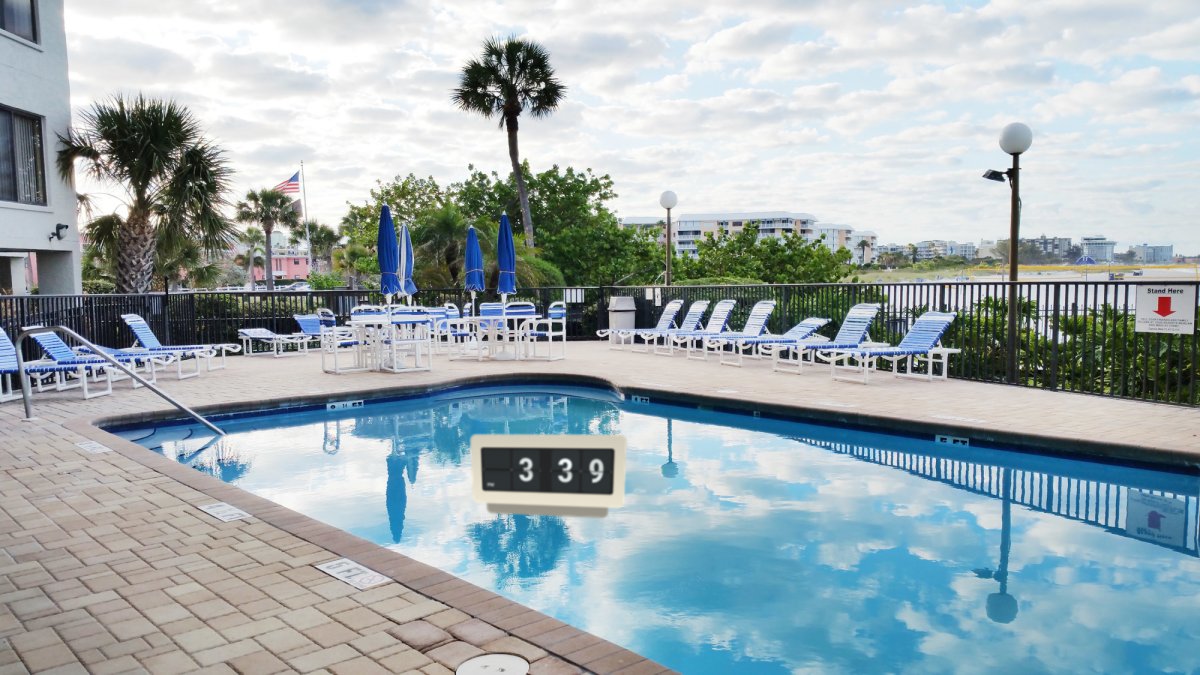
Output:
**3:39**
